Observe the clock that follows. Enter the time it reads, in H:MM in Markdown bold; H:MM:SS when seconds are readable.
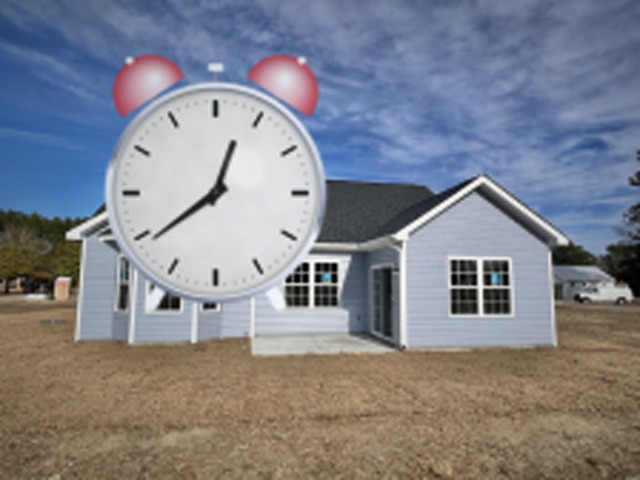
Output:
**12:39**
